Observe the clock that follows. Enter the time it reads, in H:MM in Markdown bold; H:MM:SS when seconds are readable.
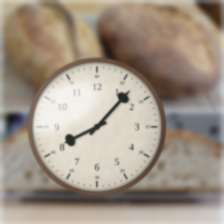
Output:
**8:07**
